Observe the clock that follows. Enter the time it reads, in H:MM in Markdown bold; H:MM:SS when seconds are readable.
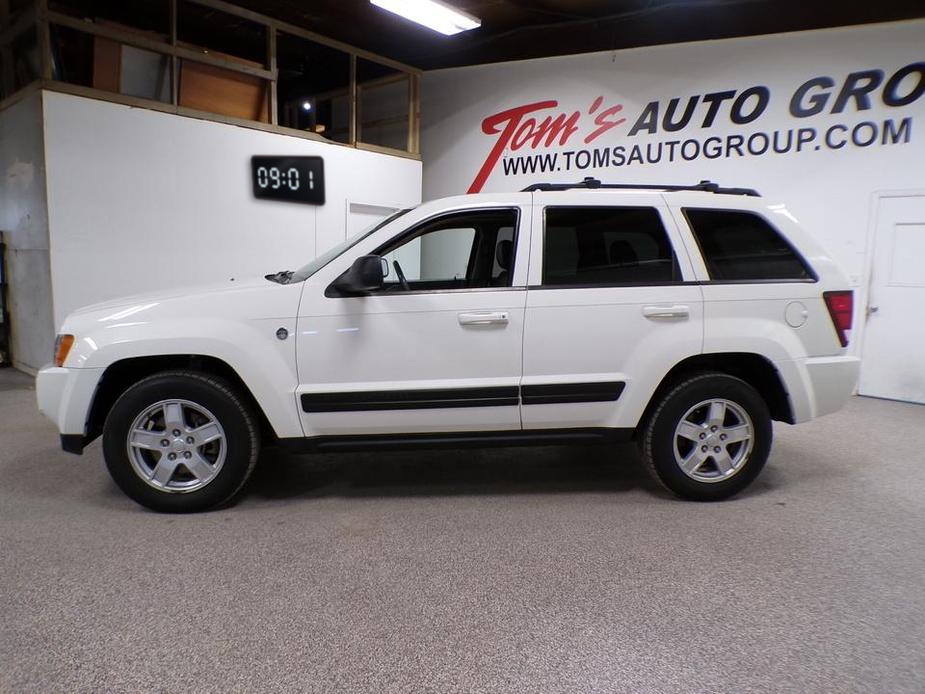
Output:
**9:01**
